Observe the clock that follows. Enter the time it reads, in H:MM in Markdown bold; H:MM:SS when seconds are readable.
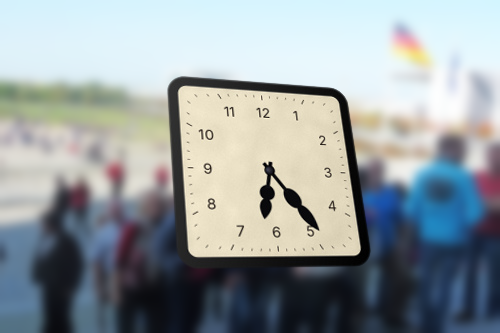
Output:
**6:24**
